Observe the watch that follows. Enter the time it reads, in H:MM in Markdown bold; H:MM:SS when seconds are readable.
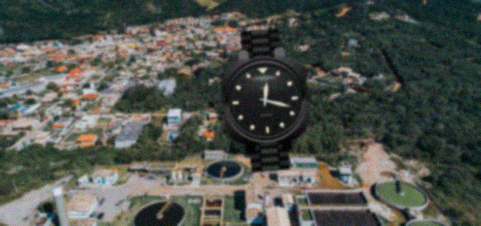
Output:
**12:18**
